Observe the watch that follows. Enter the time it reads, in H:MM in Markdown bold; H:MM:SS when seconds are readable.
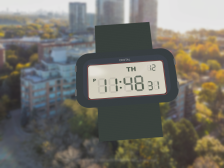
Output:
**11:48:31**
